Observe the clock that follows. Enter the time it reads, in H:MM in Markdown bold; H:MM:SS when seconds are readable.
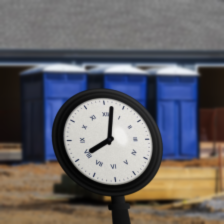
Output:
**8:02**
